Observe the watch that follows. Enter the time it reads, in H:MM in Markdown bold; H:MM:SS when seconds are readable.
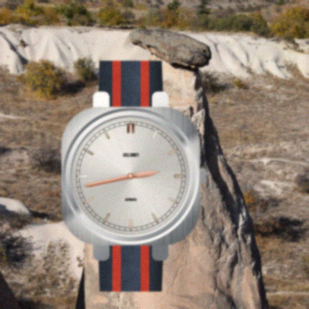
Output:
**2:43**
